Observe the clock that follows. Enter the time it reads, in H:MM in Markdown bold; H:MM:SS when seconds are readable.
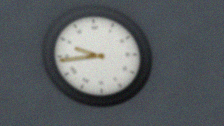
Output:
**9:44**
